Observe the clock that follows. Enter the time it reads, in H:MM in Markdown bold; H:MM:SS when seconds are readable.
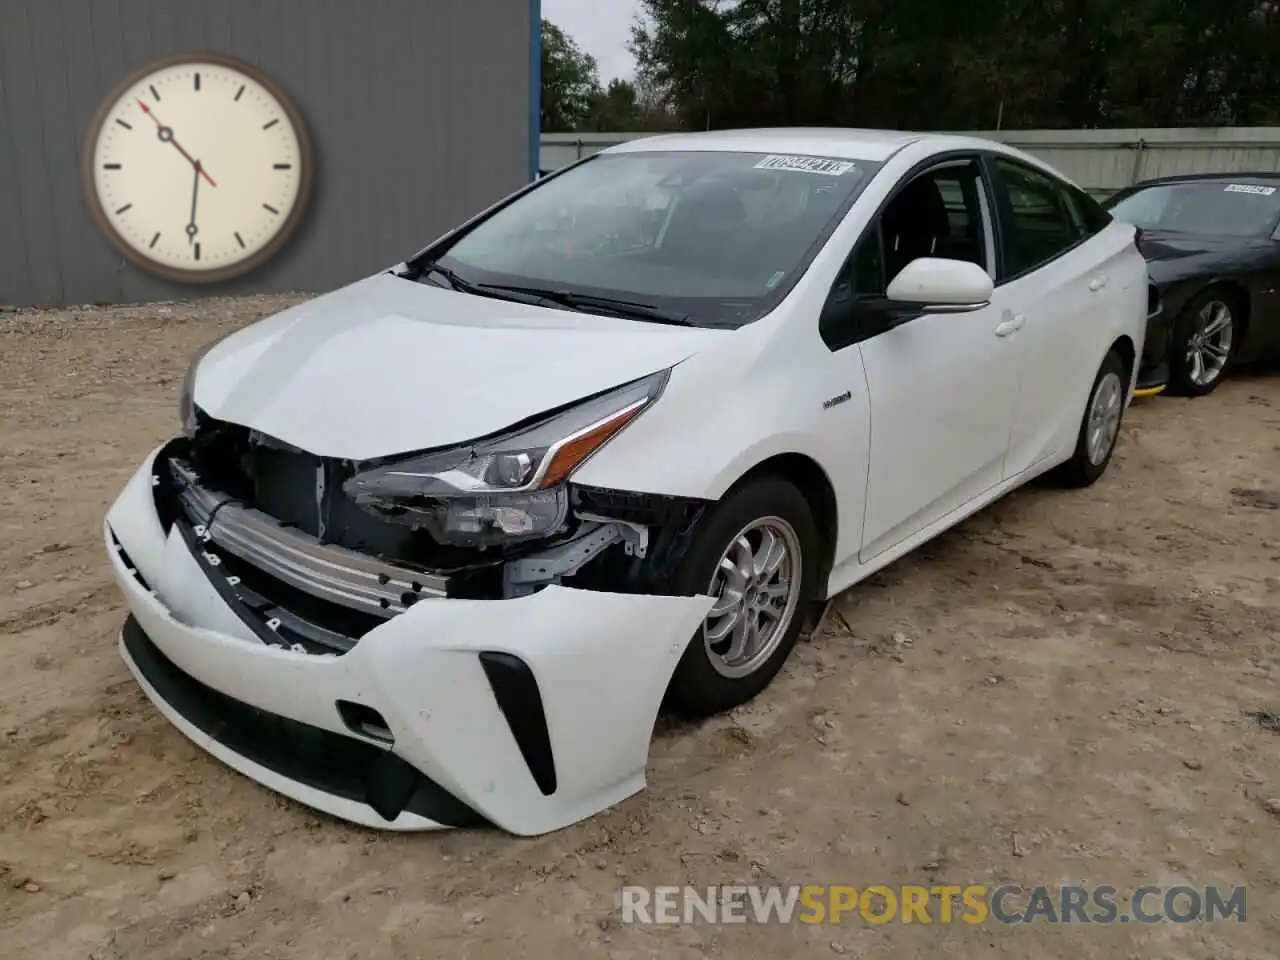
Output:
**10:30:53**
